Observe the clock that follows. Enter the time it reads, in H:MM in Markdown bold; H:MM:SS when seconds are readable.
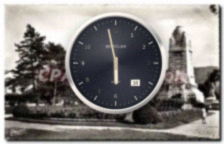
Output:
**5:58**
